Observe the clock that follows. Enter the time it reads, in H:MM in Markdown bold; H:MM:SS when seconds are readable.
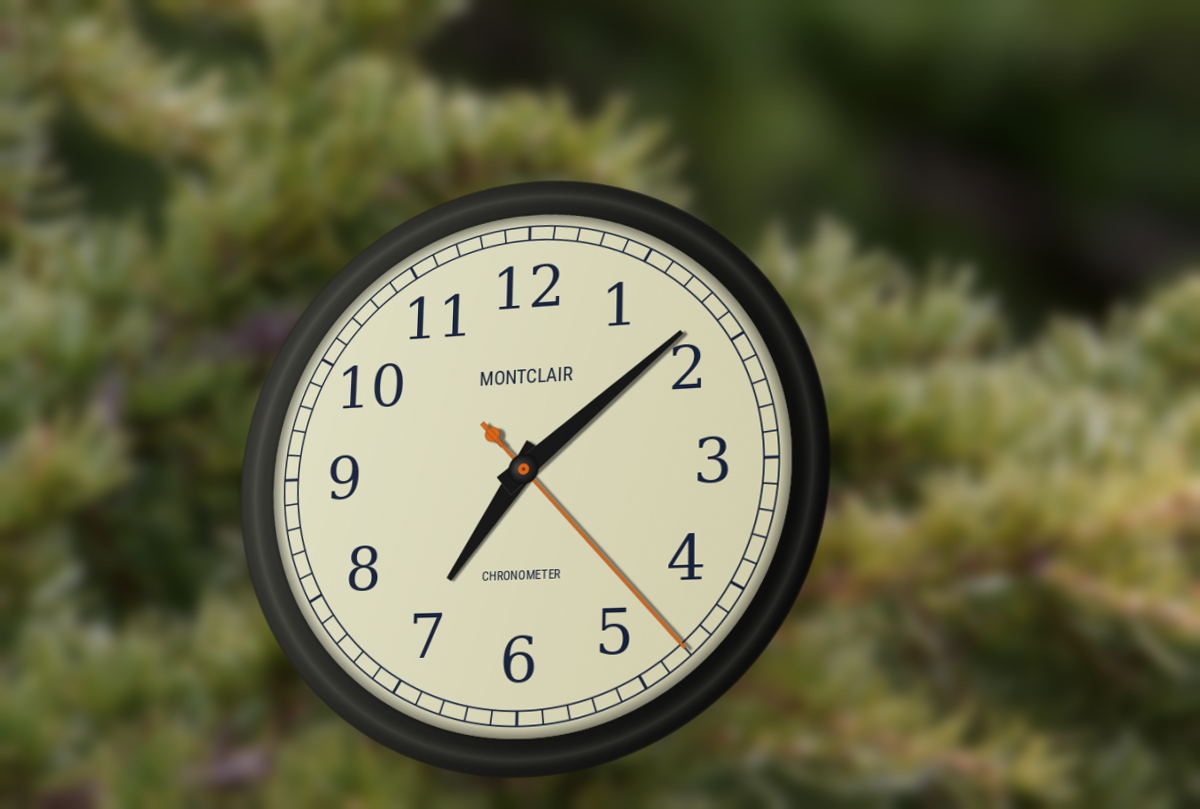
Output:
**7:08:23**
